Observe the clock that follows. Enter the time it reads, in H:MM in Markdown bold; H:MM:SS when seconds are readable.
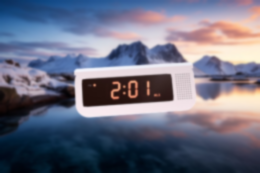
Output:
**2:01**
